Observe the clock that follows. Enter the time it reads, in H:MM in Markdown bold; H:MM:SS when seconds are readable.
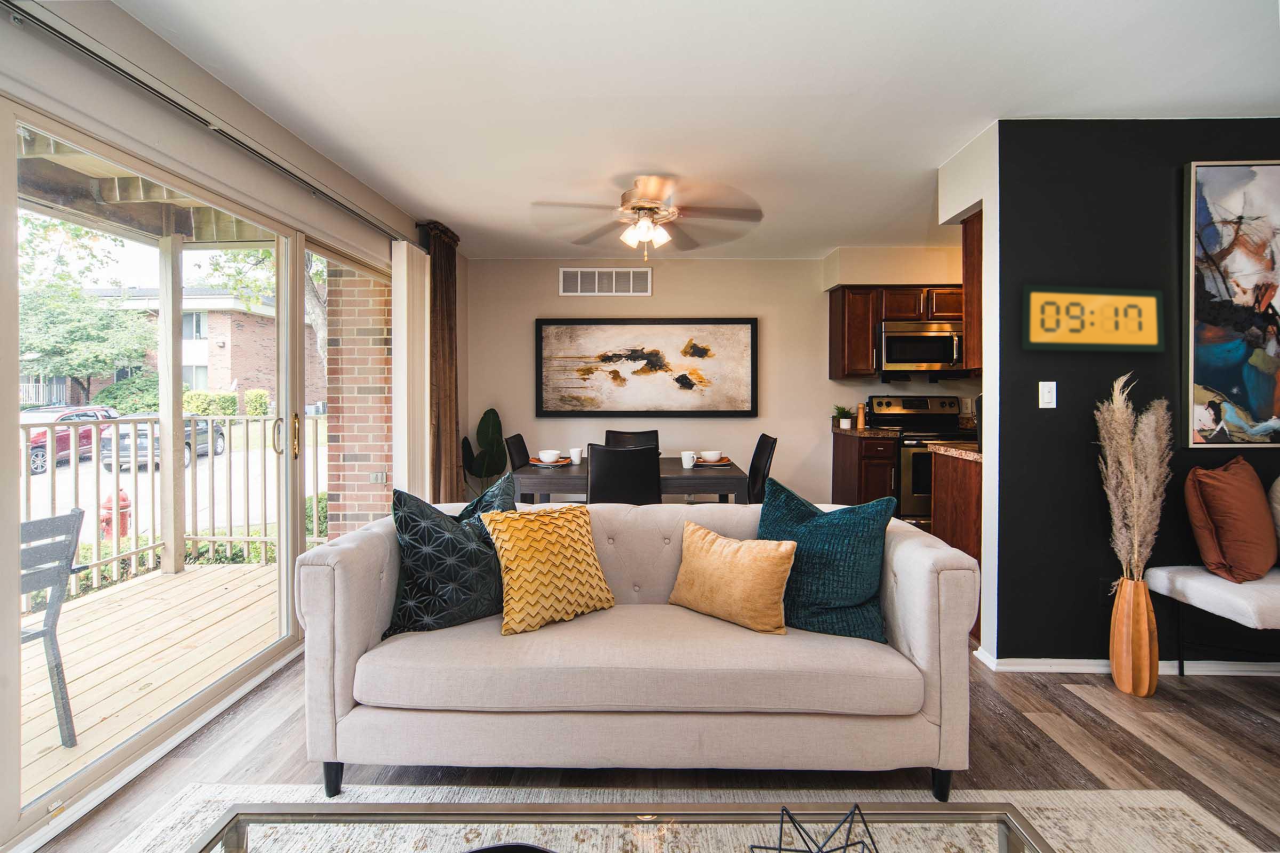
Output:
**9:17**
